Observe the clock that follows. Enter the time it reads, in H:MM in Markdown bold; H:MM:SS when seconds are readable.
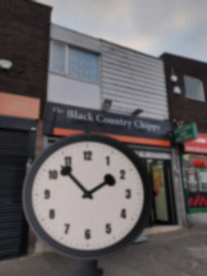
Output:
**1:53**
